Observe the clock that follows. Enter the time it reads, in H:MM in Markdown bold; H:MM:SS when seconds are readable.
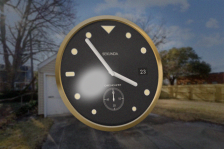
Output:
**3:54**
